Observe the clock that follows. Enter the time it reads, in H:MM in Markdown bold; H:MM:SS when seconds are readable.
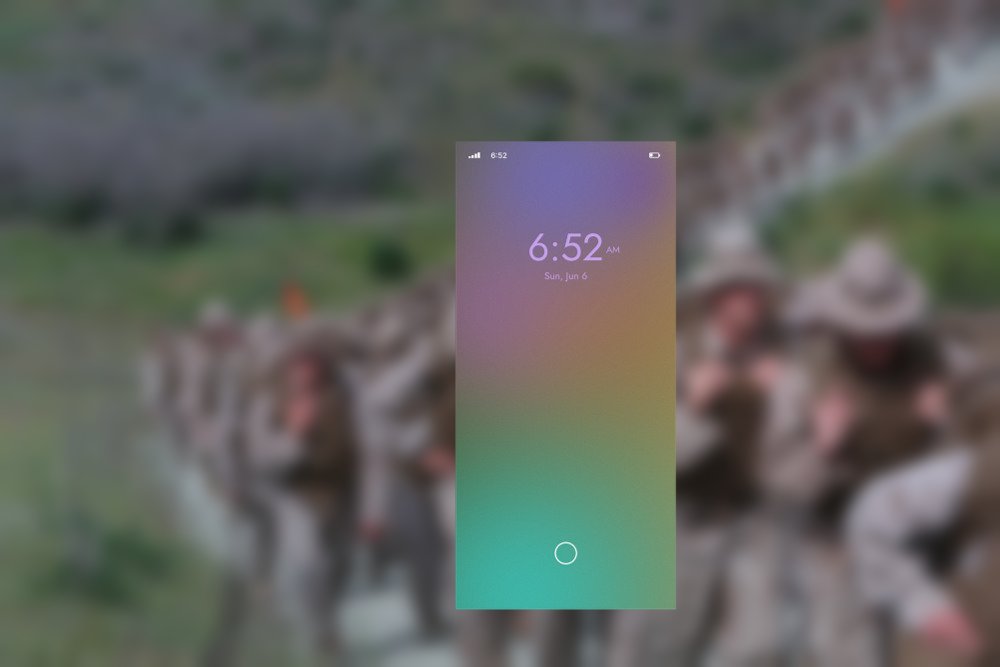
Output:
**6:52**
